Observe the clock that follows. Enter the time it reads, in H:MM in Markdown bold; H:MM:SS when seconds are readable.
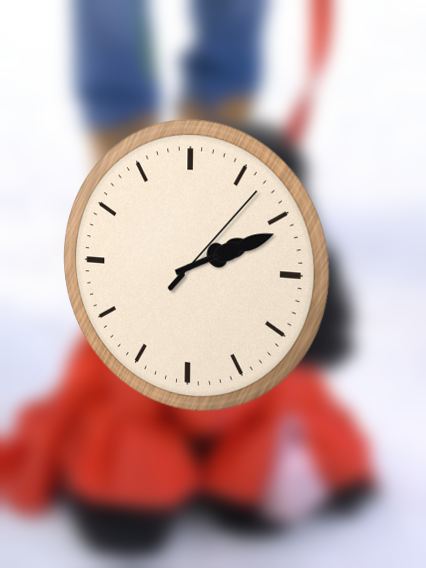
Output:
**2:11:07**
